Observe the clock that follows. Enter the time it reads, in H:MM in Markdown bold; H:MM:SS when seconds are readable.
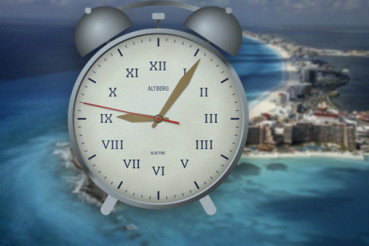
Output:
**9:05:47**
